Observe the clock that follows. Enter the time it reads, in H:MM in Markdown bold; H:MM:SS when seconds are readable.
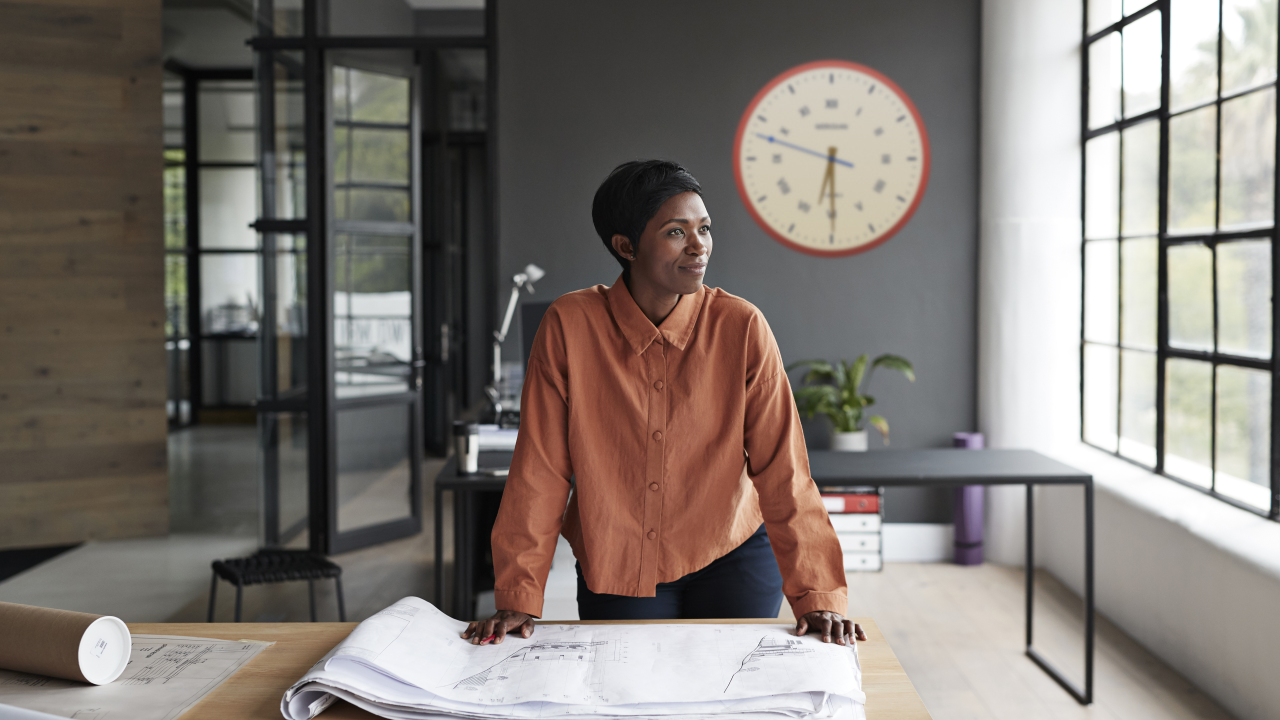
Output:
**6:29:48**
